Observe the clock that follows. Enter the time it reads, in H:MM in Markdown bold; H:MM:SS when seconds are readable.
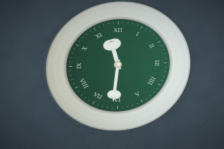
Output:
**11:31**
